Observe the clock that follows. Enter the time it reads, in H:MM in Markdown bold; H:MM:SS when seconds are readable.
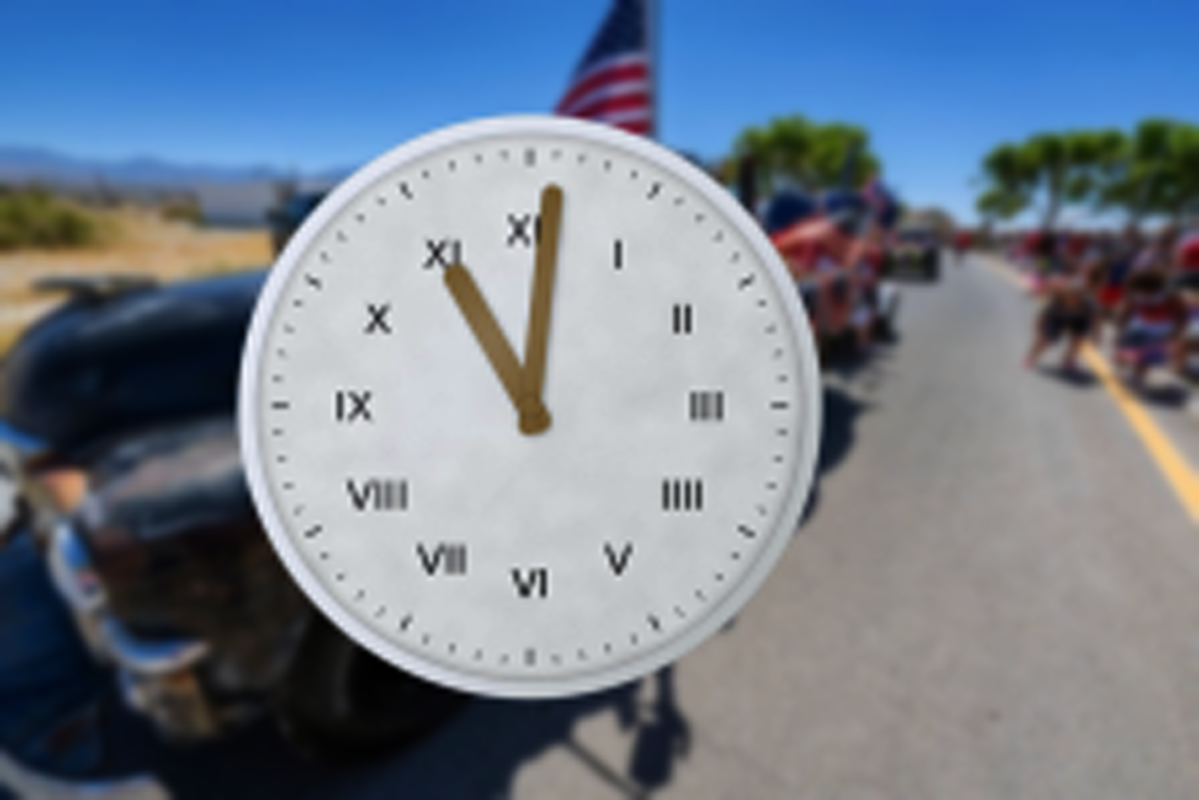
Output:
**11:01**
